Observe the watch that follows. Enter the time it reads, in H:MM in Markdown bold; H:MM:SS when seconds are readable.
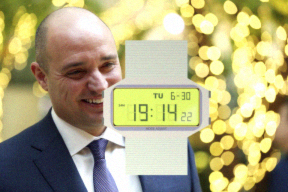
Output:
**19:14:22**
